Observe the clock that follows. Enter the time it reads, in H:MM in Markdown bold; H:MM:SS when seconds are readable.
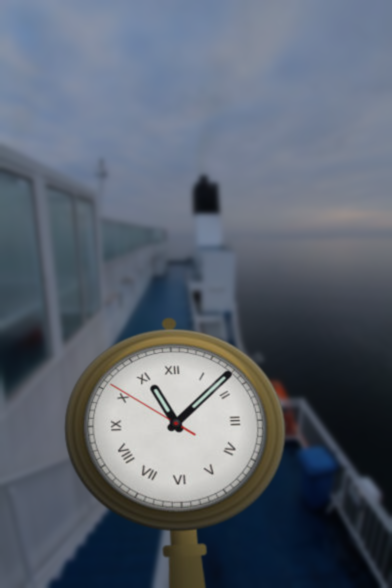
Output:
**11:07:51**
